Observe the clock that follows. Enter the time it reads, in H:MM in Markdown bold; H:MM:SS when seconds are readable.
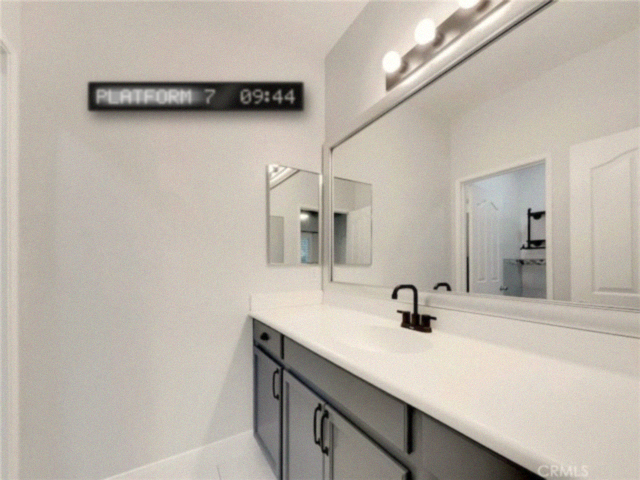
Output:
**9:44**
